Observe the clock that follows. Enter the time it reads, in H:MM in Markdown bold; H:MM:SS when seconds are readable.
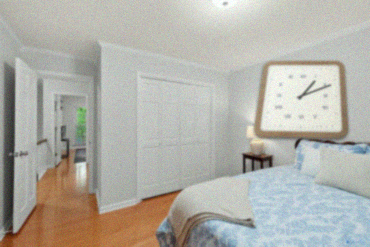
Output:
**1:11**
